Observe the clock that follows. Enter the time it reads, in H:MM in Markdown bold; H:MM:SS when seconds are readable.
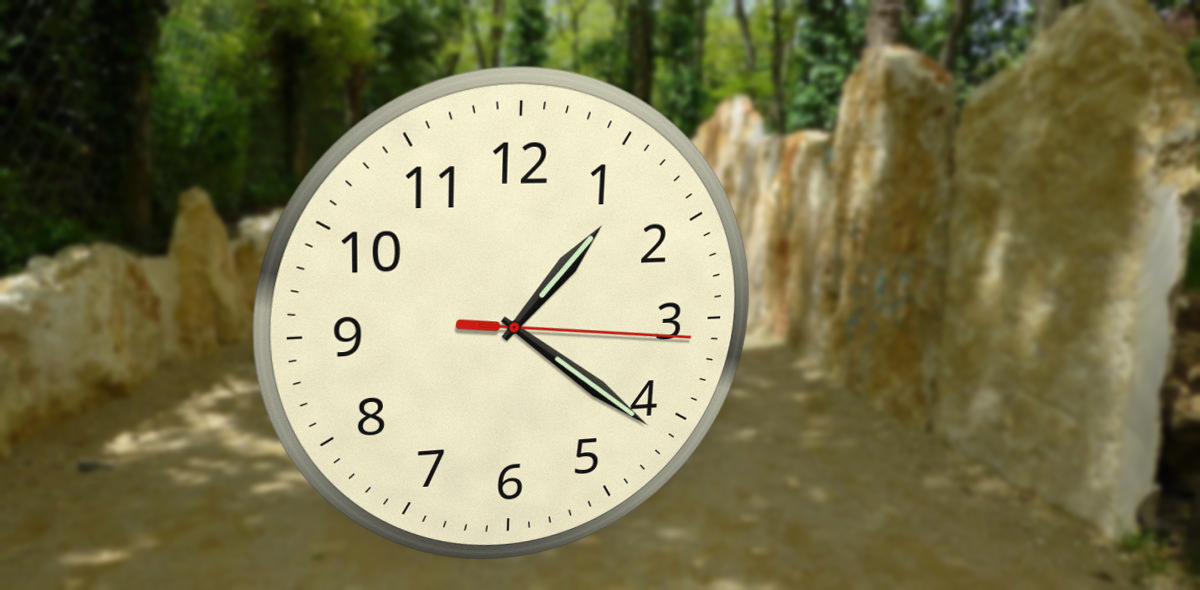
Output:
**1:21:16**
